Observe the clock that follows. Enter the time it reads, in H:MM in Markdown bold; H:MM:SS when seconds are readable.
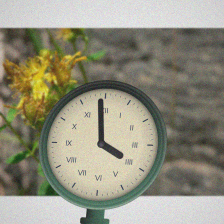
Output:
**3:59**
